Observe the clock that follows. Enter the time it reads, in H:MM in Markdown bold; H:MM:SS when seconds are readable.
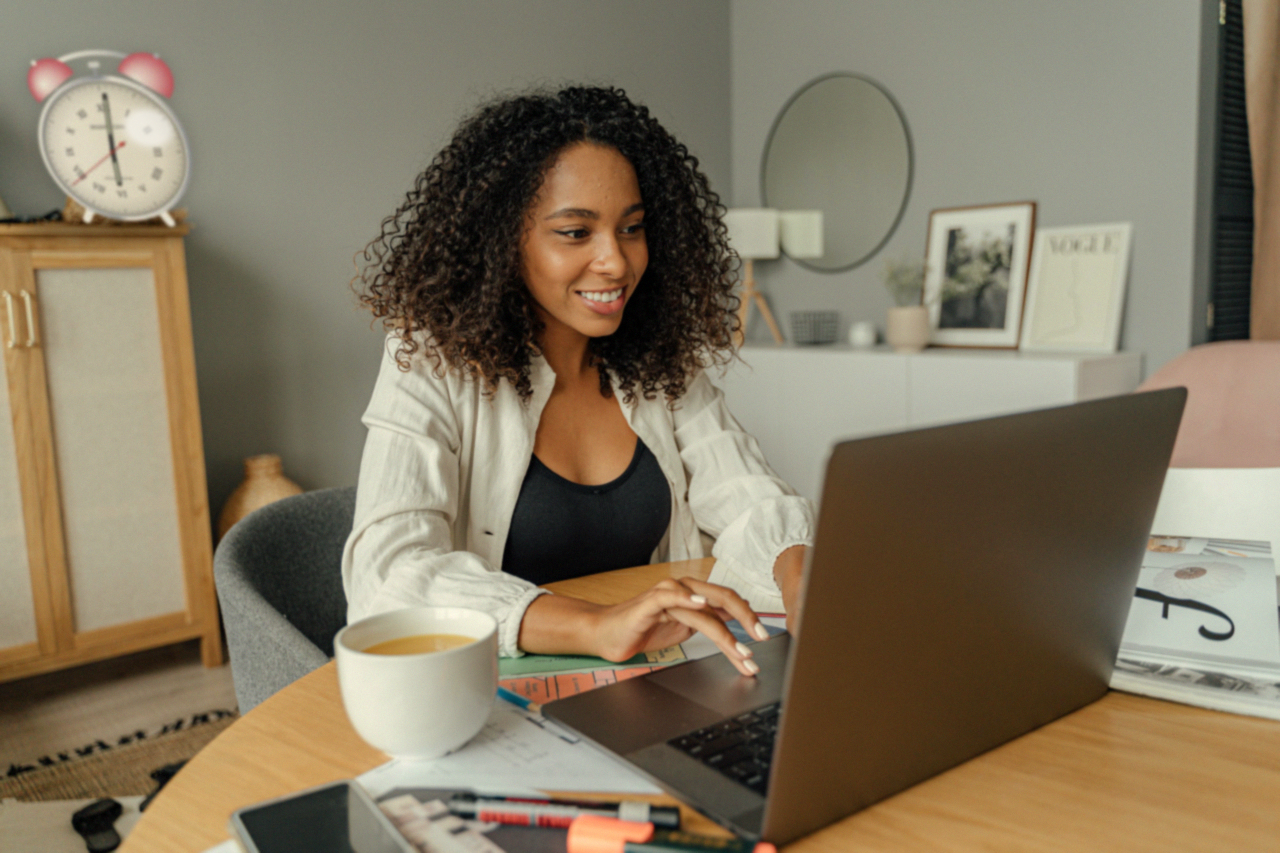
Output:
**6:00:39**
